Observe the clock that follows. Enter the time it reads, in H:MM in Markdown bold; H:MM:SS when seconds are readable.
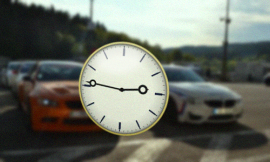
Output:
**2:46**
